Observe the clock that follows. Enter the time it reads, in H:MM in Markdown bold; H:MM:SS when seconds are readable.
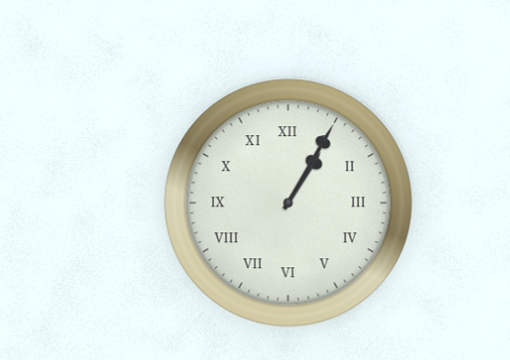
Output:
**1:05**
